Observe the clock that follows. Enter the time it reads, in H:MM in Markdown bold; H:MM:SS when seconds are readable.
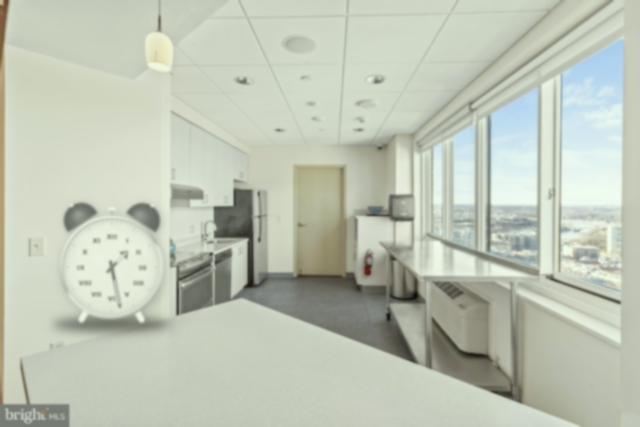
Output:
**1:28**
